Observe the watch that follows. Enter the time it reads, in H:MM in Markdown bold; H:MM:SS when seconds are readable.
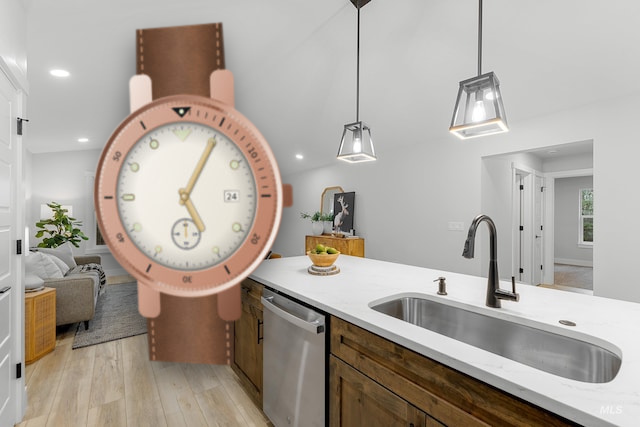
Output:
**5:05**
